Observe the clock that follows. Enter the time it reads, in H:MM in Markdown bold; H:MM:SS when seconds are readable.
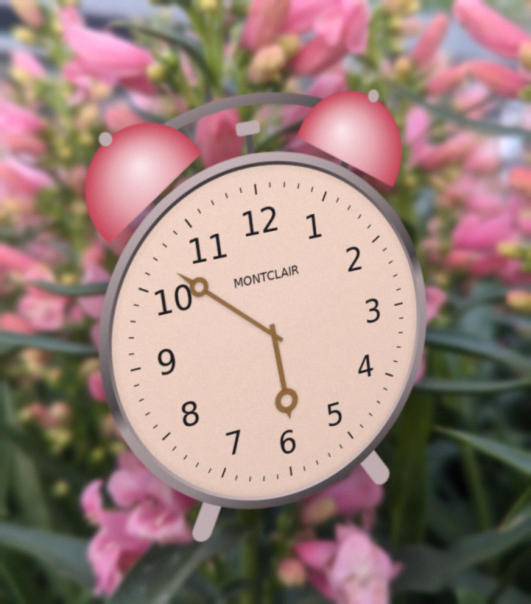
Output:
**5:52**
